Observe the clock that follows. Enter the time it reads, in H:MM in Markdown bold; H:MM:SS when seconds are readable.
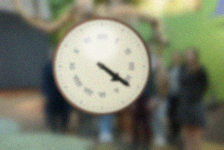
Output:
**4:21**
